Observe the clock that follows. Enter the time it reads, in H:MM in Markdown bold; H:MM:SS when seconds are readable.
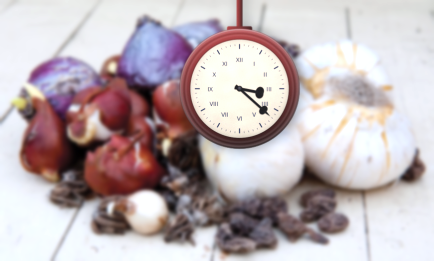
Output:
**3:22**
